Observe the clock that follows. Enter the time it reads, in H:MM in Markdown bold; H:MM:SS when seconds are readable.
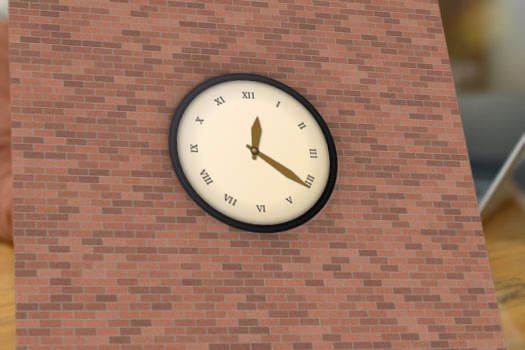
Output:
**12:21**
